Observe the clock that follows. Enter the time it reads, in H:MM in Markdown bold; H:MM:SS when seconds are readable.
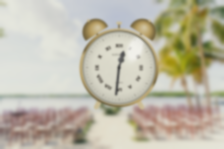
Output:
**12:31**
